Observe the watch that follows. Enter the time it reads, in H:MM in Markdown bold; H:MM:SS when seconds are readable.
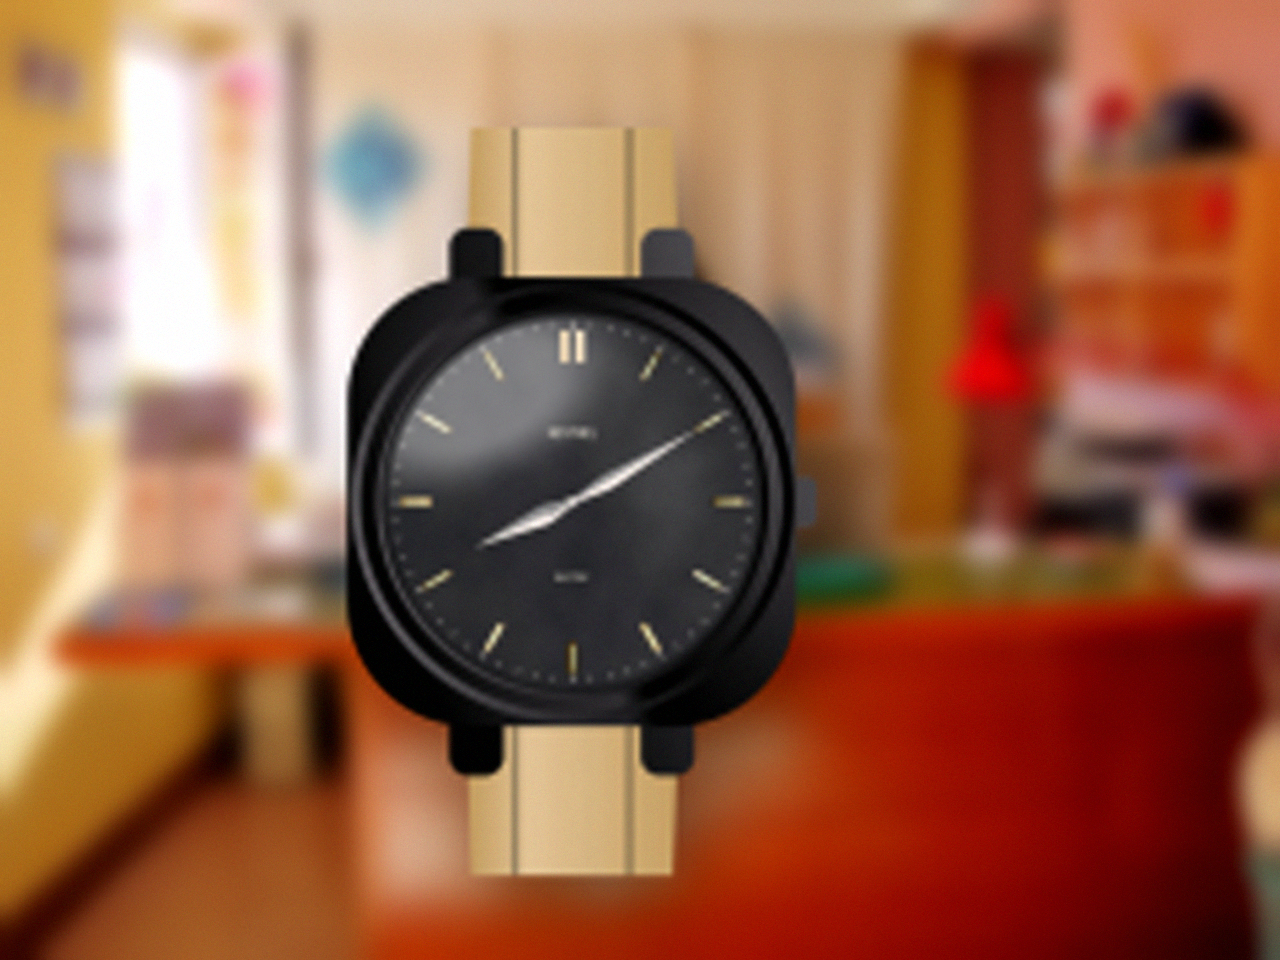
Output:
**8:10**
